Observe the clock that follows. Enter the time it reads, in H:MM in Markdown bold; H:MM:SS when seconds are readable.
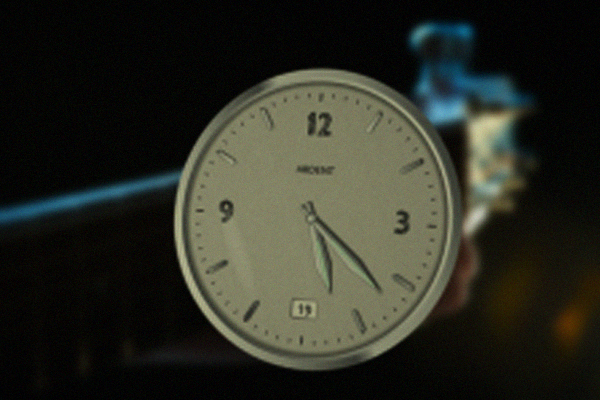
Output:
**5:22**
